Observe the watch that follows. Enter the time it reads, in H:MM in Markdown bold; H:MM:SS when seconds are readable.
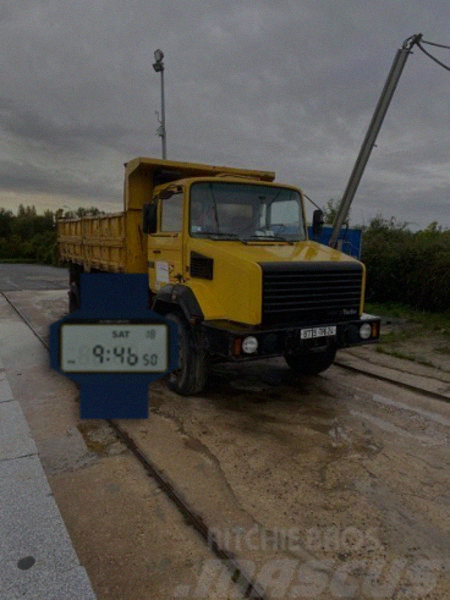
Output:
**9:46:50**
